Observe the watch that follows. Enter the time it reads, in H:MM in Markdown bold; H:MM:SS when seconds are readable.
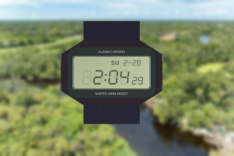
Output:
**2:04:29**
